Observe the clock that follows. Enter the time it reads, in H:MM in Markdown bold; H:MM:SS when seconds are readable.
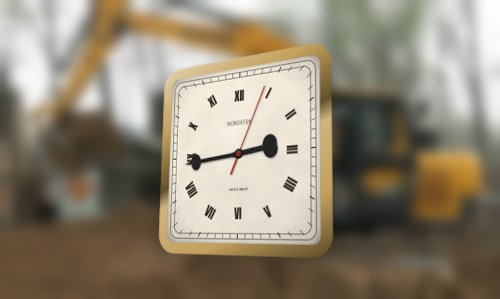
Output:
**2:44:04**
